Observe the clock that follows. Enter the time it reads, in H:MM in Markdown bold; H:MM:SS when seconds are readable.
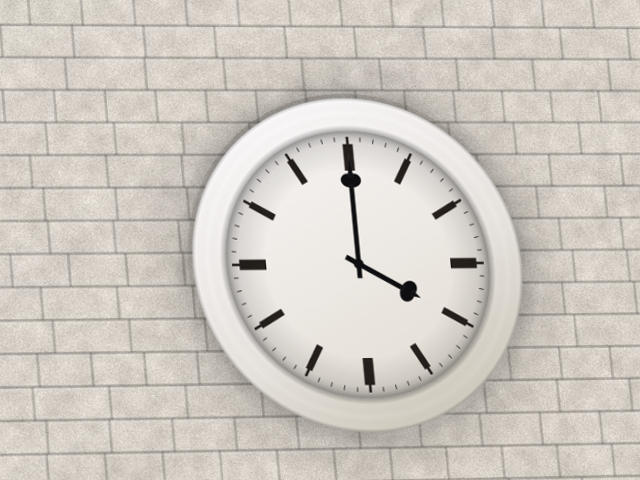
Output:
**4:00**
